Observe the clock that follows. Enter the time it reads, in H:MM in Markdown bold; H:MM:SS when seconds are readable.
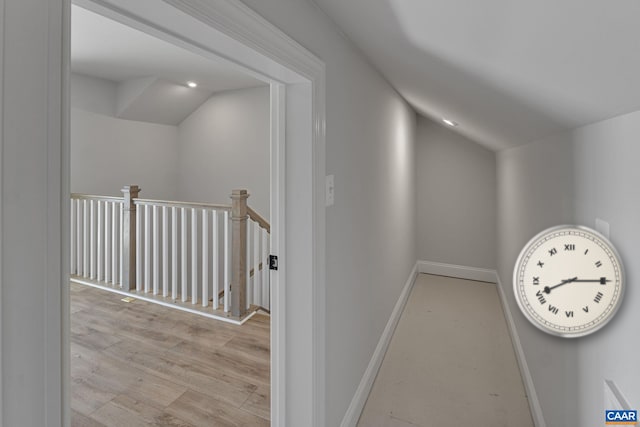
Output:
**8:15**
